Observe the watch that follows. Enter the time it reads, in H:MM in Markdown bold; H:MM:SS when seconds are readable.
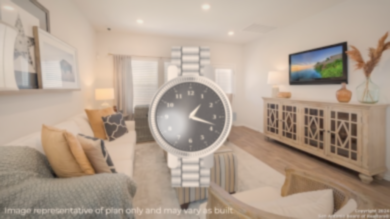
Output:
**1:18**
